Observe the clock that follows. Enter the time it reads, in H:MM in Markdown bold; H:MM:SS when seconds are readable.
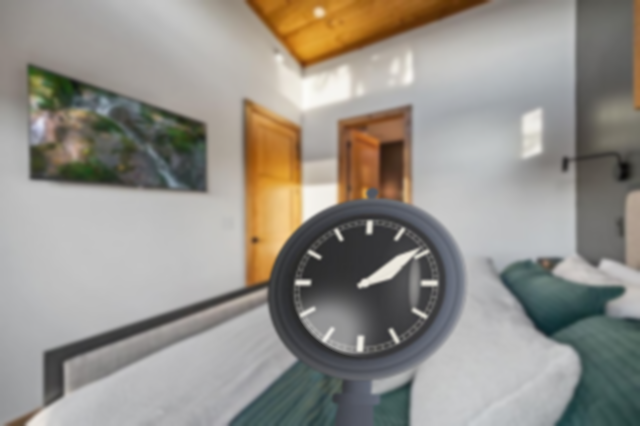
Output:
**2:09**
